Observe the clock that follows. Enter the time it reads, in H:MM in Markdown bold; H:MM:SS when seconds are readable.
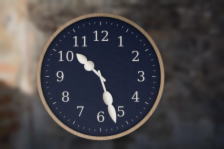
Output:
**10:27**
